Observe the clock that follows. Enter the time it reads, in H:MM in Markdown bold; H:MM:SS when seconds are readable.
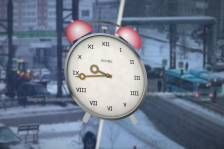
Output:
**9:44**
